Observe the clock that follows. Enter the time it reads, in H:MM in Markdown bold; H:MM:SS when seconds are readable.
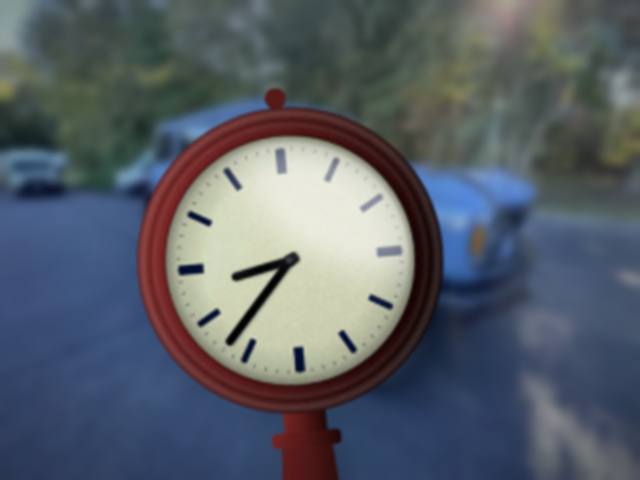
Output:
**8:37**
